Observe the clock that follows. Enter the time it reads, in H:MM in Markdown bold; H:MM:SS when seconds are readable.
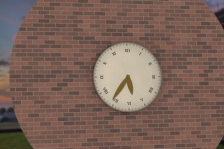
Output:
**5:36**
